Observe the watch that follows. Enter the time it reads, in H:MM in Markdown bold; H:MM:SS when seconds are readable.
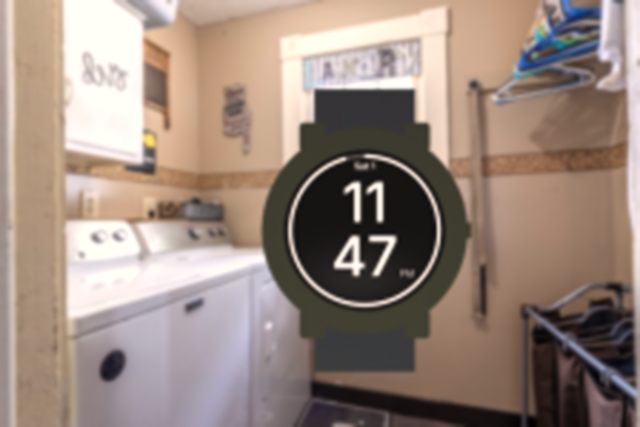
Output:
**11:47**
